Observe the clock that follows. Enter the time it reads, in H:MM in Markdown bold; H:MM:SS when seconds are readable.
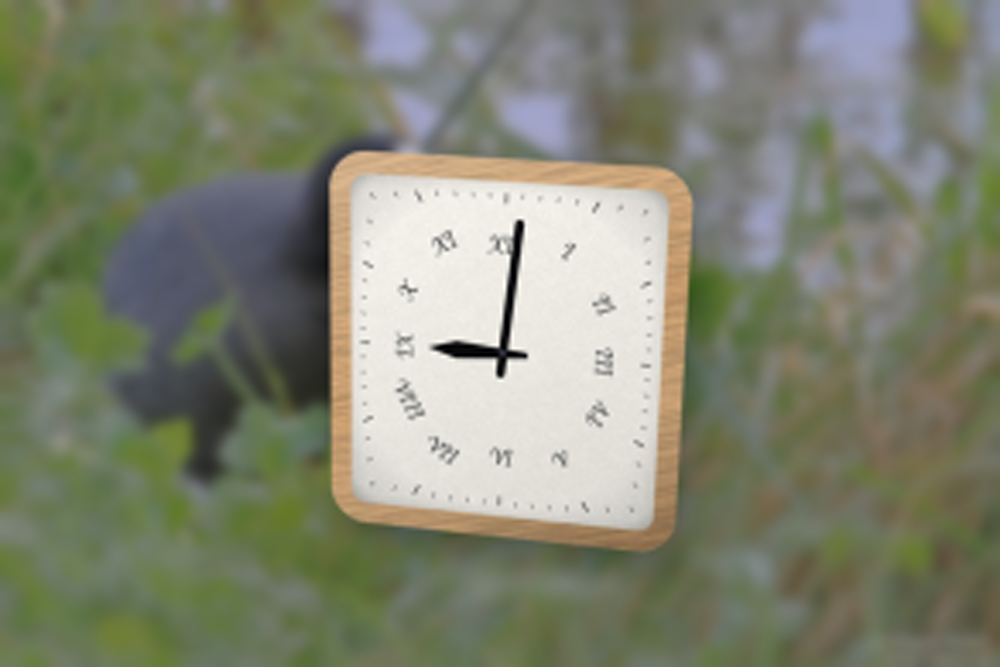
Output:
**9:01**
